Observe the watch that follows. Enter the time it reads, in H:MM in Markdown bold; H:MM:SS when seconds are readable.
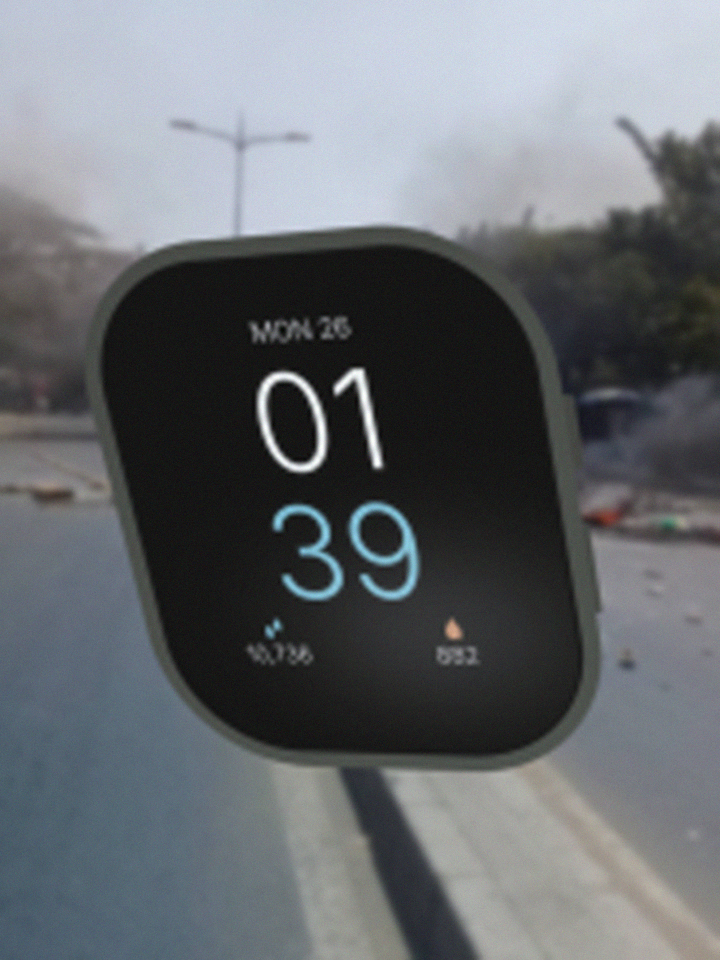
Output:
**1:39**
